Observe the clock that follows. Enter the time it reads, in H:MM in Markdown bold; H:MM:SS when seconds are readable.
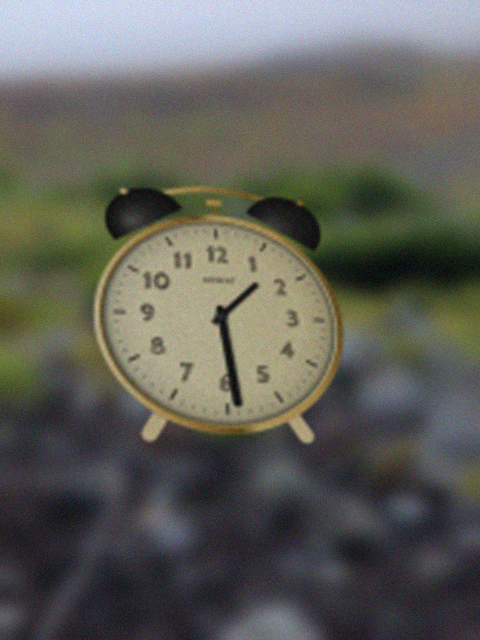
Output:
**1:29**
